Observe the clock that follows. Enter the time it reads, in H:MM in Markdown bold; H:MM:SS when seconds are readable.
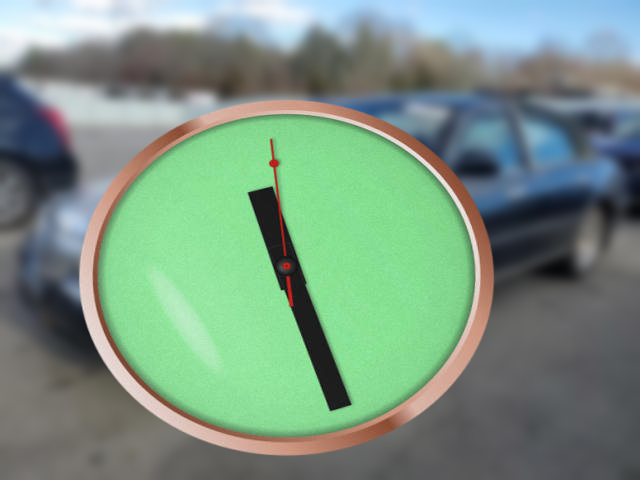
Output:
**11:26:59**
